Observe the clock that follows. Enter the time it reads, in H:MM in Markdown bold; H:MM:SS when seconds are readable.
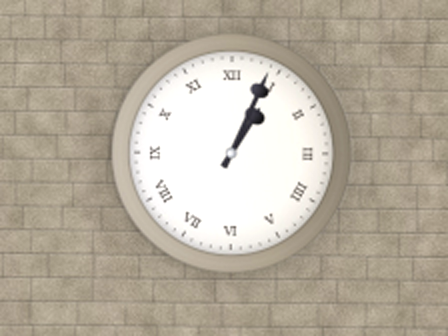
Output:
**1:04**
